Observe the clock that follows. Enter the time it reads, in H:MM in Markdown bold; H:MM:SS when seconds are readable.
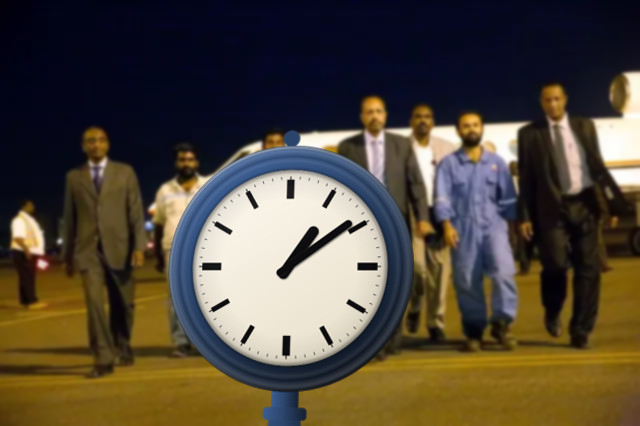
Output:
**1:09**
